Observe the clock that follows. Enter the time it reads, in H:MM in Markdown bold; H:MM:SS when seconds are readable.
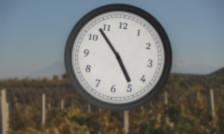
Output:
**4:53**
